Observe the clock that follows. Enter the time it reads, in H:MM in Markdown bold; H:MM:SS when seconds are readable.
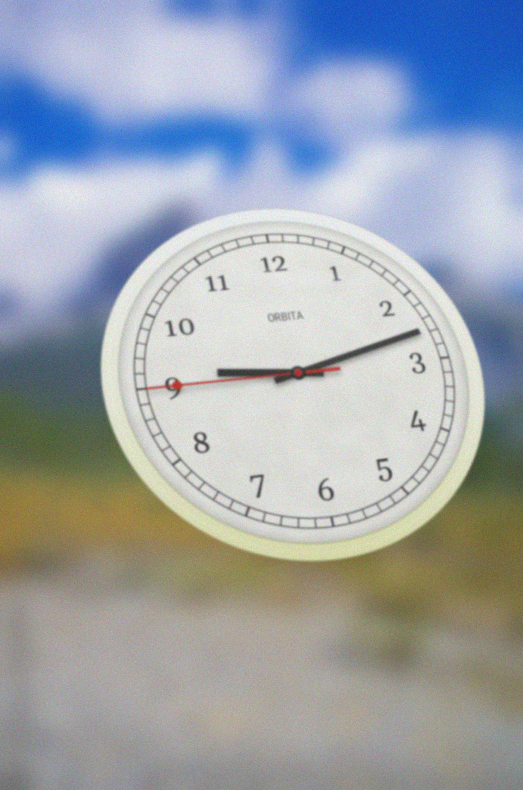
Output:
**9:12:45**
